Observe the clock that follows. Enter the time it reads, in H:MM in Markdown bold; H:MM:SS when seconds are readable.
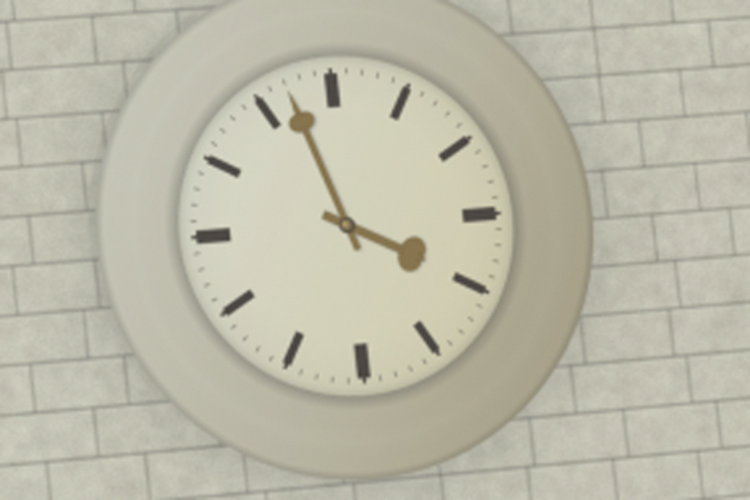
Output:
**3:57**
